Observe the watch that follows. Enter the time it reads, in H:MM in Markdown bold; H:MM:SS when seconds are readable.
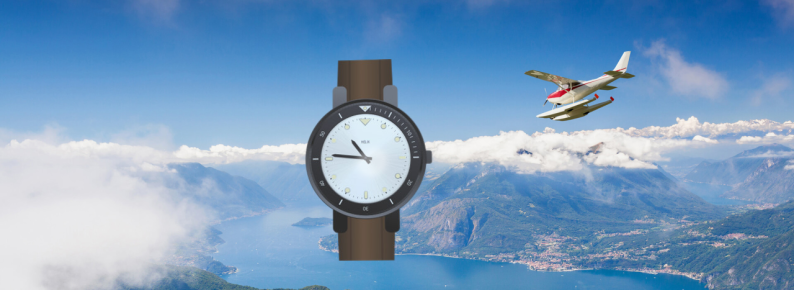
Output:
**10:46**
